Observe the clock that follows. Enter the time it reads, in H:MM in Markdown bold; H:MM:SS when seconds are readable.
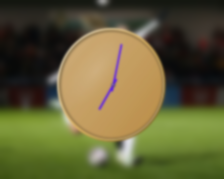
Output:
**7:02**
